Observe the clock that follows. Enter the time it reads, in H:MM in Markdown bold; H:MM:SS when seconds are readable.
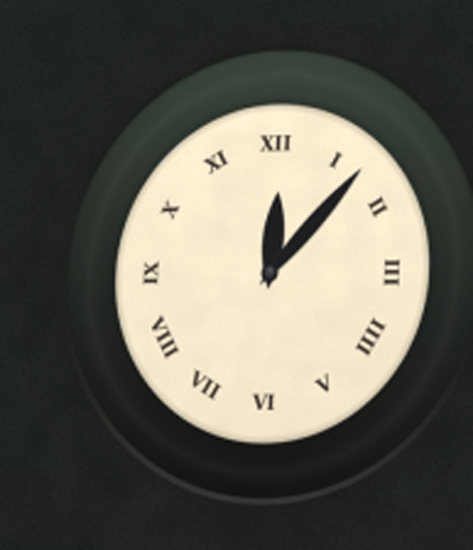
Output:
**12:07**
